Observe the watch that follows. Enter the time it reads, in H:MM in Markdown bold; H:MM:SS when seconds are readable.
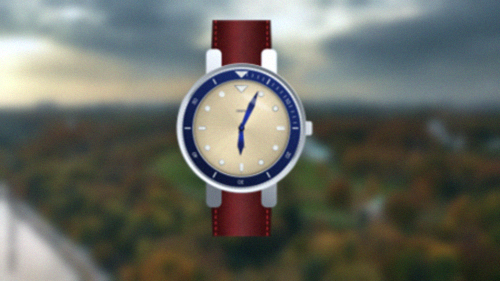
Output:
**6:04**
